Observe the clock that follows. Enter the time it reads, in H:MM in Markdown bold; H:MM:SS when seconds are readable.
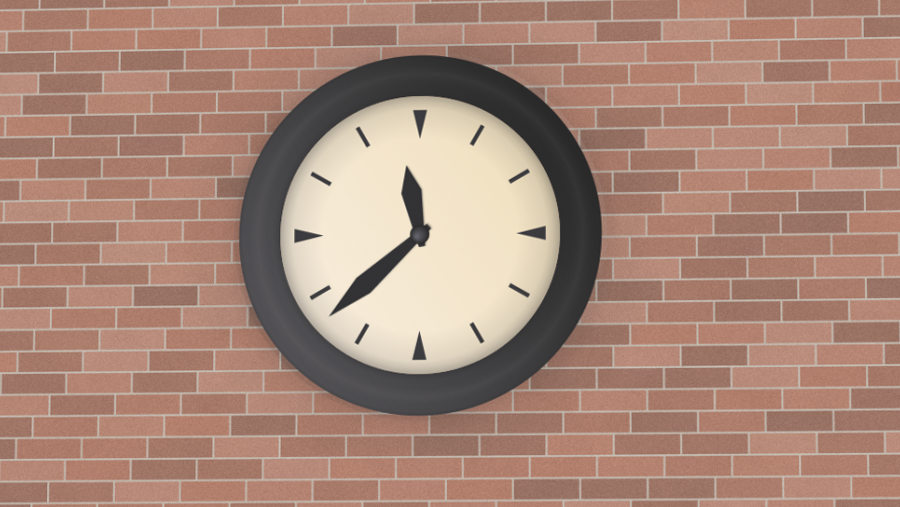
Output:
**11:38**
